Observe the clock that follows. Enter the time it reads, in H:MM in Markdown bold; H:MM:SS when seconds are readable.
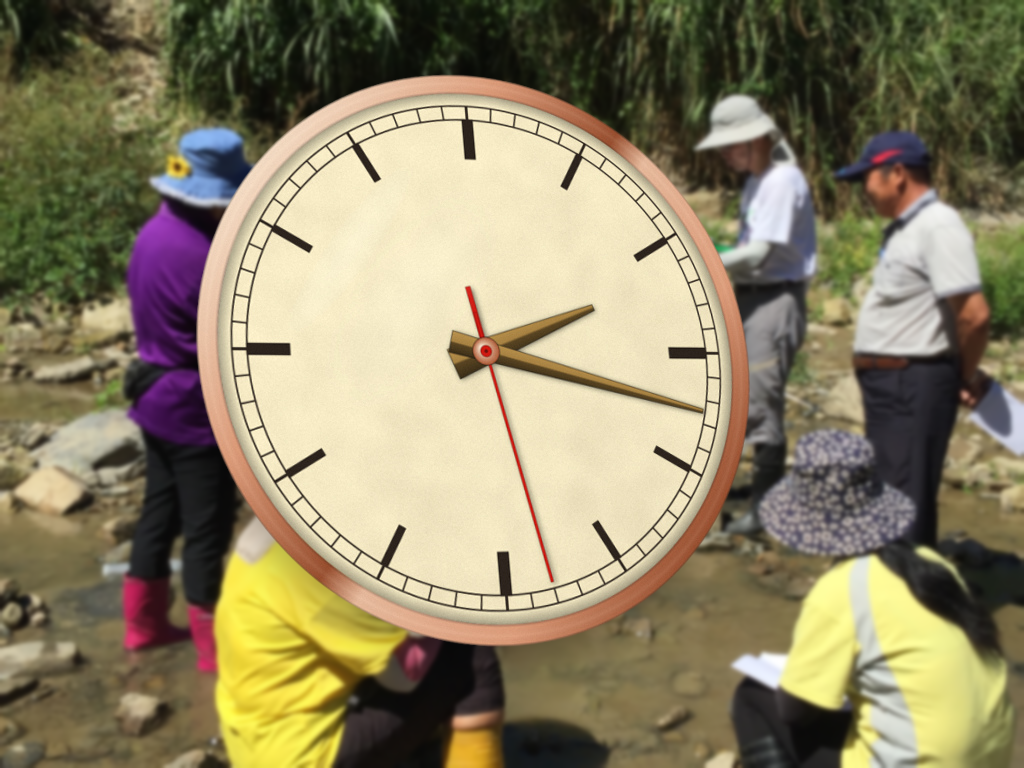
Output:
**2:17:28**
